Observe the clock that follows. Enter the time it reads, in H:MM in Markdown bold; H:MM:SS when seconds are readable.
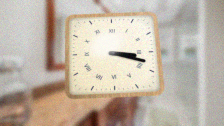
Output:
**3:18**
